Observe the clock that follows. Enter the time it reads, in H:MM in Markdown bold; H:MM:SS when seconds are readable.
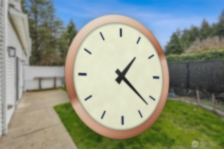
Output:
**1:22**
